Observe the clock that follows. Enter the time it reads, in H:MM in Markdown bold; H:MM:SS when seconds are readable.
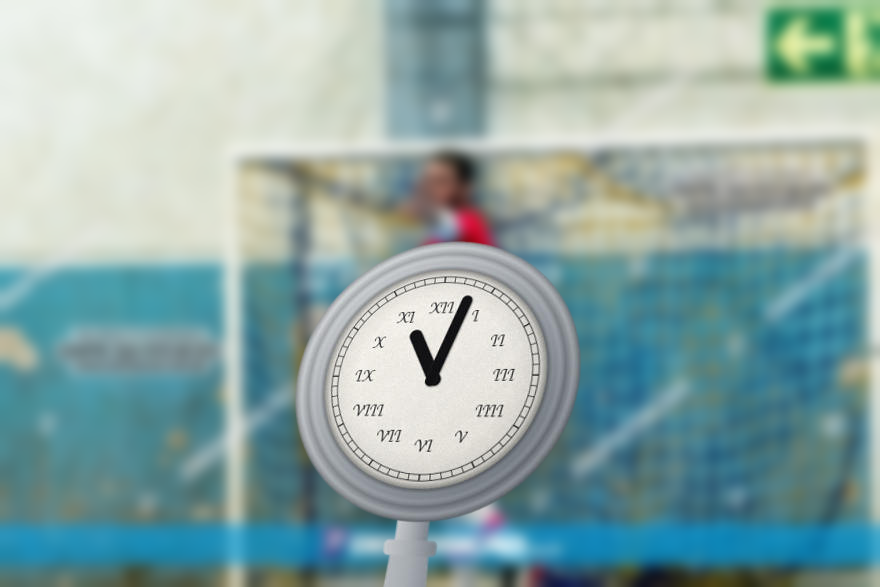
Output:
**11:03**
